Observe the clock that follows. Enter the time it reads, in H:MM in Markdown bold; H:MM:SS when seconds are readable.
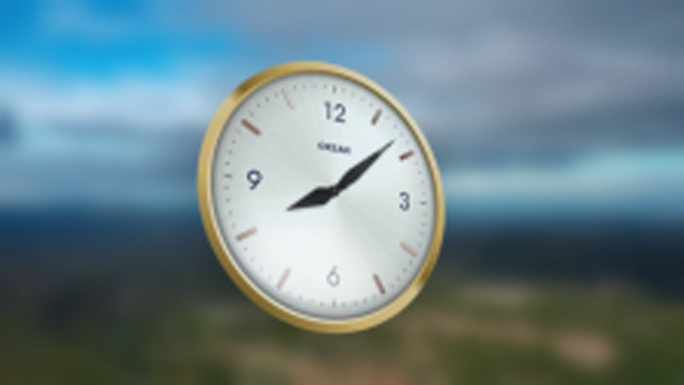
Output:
**8:08**
